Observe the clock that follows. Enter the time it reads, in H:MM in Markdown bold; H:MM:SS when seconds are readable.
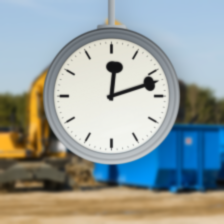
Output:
**12:12**
